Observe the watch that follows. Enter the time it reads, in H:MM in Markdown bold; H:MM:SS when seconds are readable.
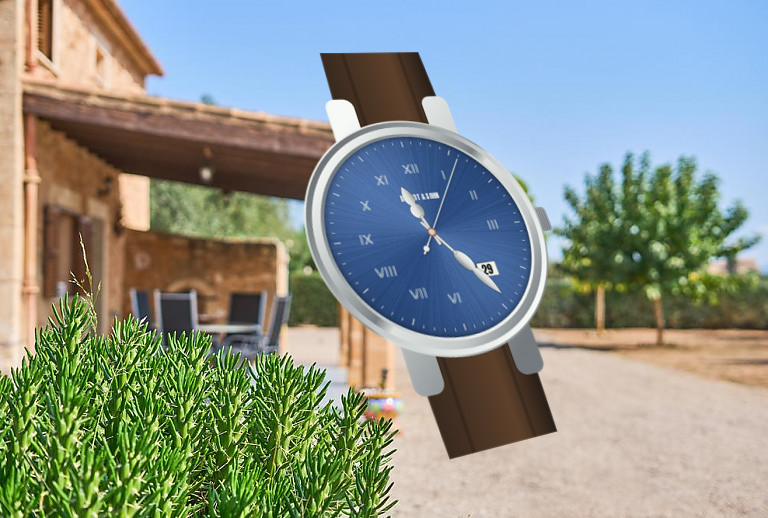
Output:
**11:24:06**
